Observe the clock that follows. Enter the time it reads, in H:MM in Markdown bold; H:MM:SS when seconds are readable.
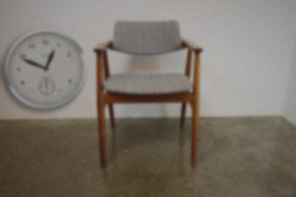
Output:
**12:49**
